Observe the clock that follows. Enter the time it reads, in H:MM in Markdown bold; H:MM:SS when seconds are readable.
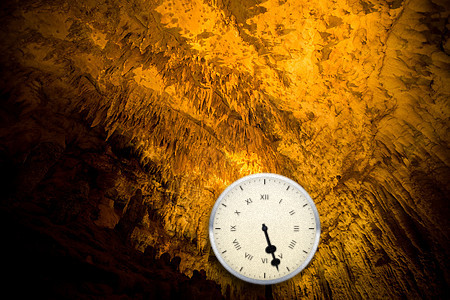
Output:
**5:27**
